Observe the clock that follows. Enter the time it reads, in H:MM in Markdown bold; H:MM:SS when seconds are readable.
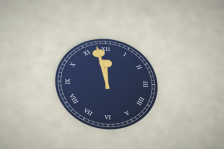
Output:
**11:58**
